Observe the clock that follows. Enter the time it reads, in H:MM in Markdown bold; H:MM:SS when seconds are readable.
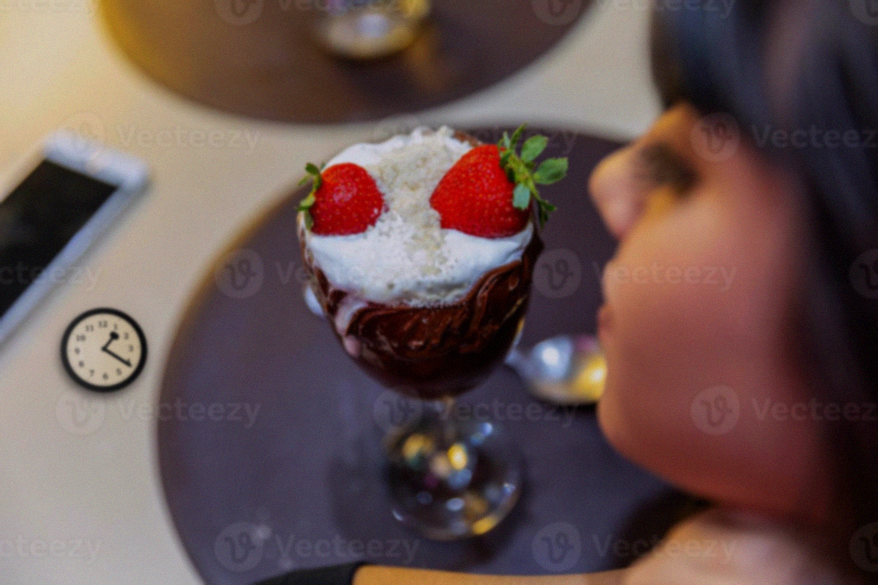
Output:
**1:21**
